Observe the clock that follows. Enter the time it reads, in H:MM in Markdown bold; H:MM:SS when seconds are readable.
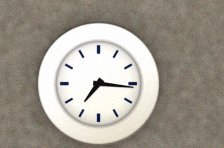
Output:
**7:16**
